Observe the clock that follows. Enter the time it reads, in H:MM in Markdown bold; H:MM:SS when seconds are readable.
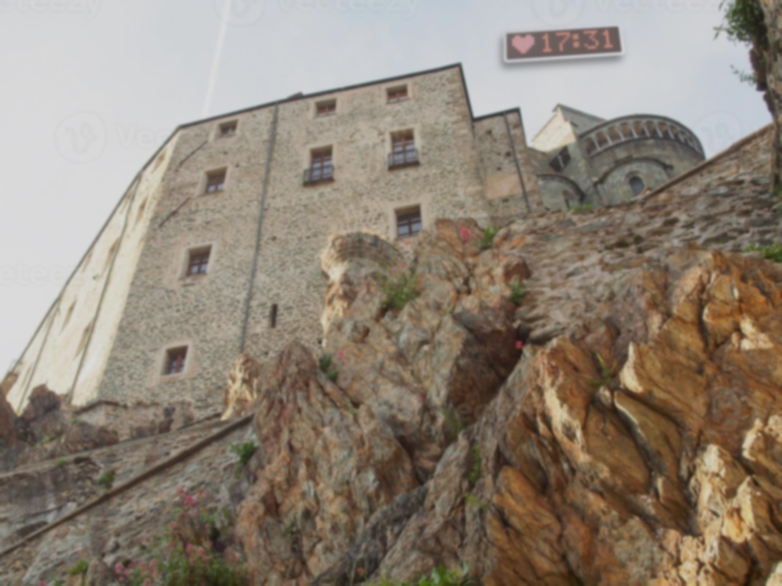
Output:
**17:31**
